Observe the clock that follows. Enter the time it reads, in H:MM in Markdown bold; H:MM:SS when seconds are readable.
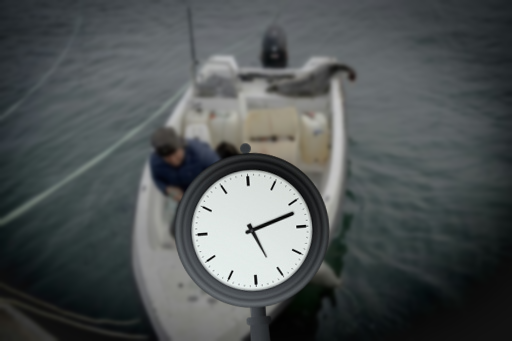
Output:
**5:12**
